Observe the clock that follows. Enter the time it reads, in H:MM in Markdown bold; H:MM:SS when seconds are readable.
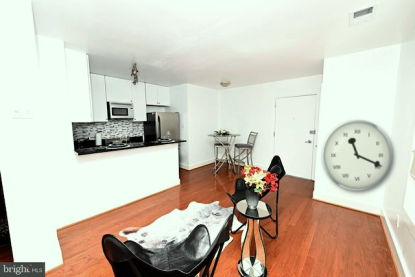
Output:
**11:19**
